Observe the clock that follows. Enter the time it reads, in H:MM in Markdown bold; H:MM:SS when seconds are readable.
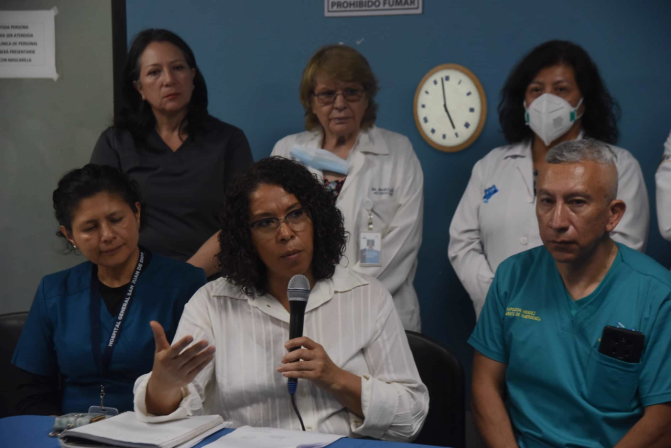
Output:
**4:58**
